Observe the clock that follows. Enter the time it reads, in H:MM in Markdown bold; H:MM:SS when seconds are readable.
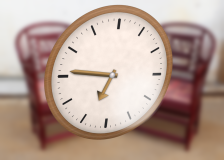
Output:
**6:46**
